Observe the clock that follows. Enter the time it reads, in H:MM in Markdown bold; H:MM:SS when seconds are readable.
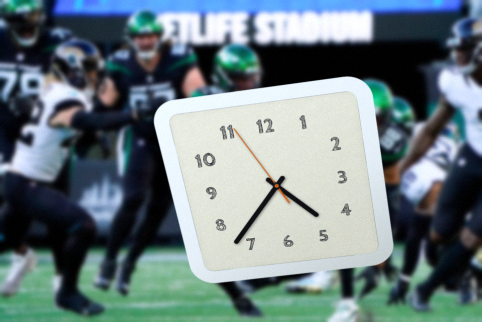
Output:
**4:36:56**
